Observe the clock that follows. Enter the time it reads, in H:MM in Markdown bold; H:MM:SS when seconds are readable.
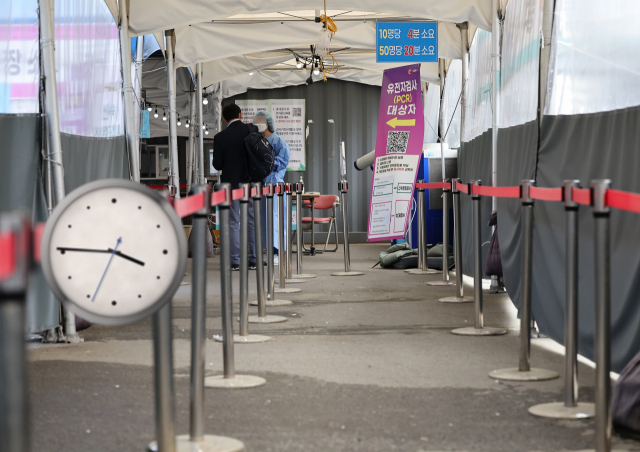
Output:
**3:45:34**
